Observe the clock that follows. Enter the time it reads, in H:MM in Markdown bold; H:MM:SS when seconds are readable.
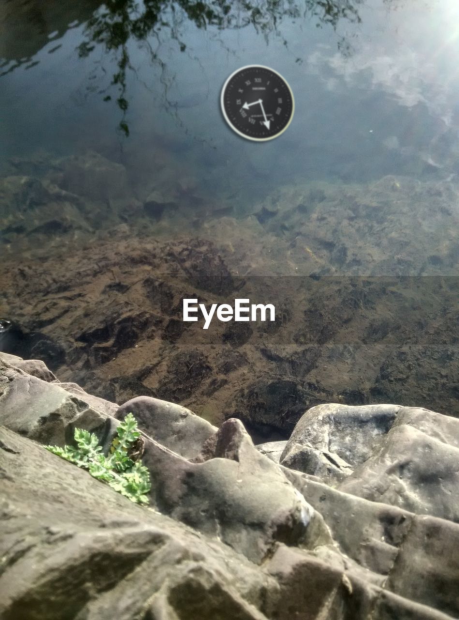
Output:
**8:28**
